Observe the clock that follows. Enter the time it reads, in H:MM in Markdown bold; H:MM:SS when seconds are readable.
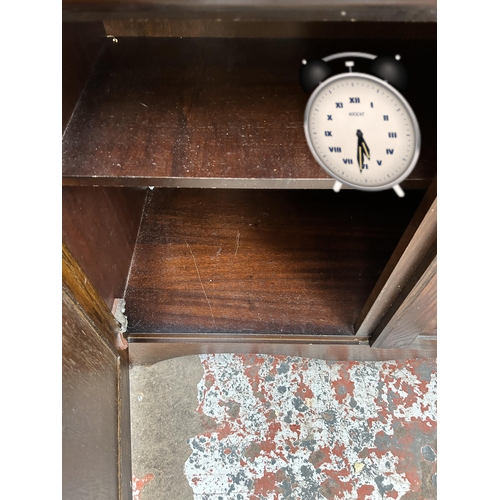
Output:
**5:31**
